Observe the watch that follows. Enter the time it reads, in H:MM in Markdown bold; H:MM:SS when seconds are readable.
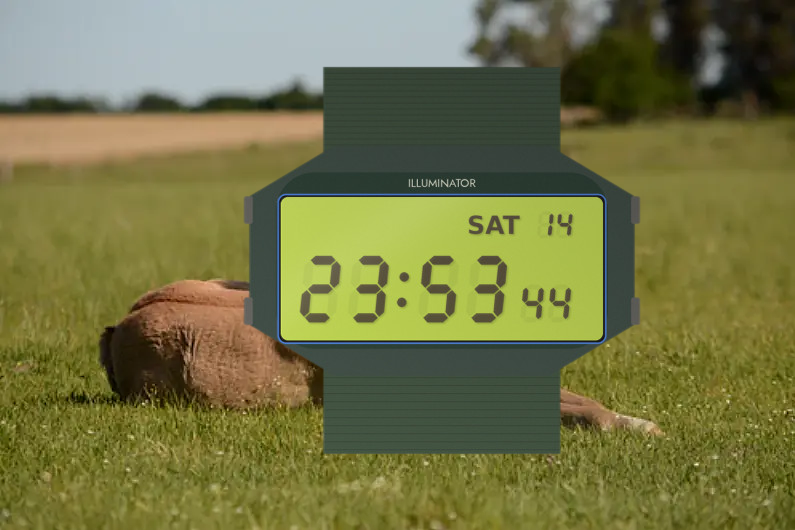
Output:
**23:53:44**
